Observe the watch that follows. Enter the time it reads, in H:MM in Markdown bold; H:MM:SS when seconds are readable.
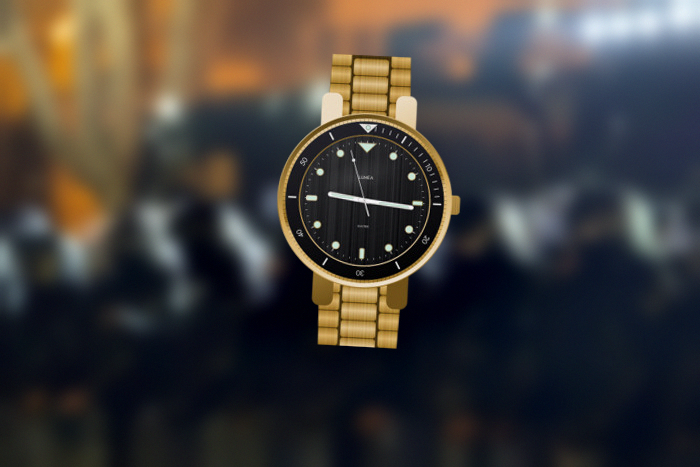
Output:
**9:15:57**
